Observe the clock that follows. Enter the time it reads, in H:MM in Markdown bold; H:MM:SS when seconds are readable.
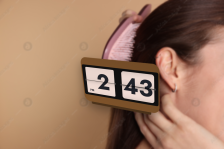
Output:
**2:43**
